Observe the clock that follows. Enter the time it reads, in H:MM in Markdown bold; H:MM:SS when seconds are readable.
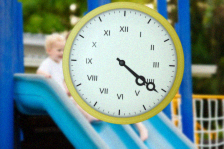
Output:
**4:21**
